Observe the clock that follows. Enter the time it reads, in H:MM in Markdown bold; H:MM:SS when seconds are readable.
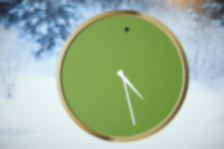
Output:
**4:27**
